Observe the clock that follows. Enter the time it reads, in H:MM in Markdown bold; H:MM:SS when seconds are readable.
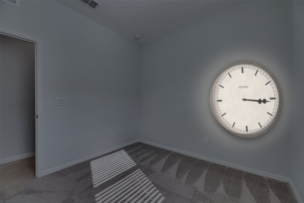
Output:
**3:16**
